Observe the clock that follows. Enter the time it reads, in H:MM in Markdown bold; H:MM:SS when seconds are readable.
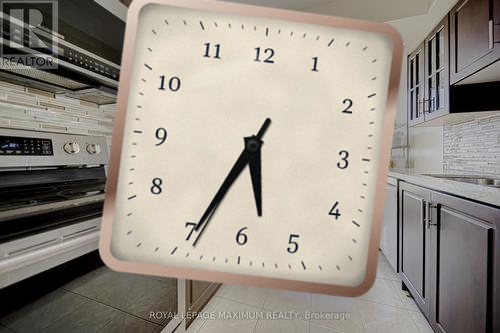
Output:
**5:34:34**
